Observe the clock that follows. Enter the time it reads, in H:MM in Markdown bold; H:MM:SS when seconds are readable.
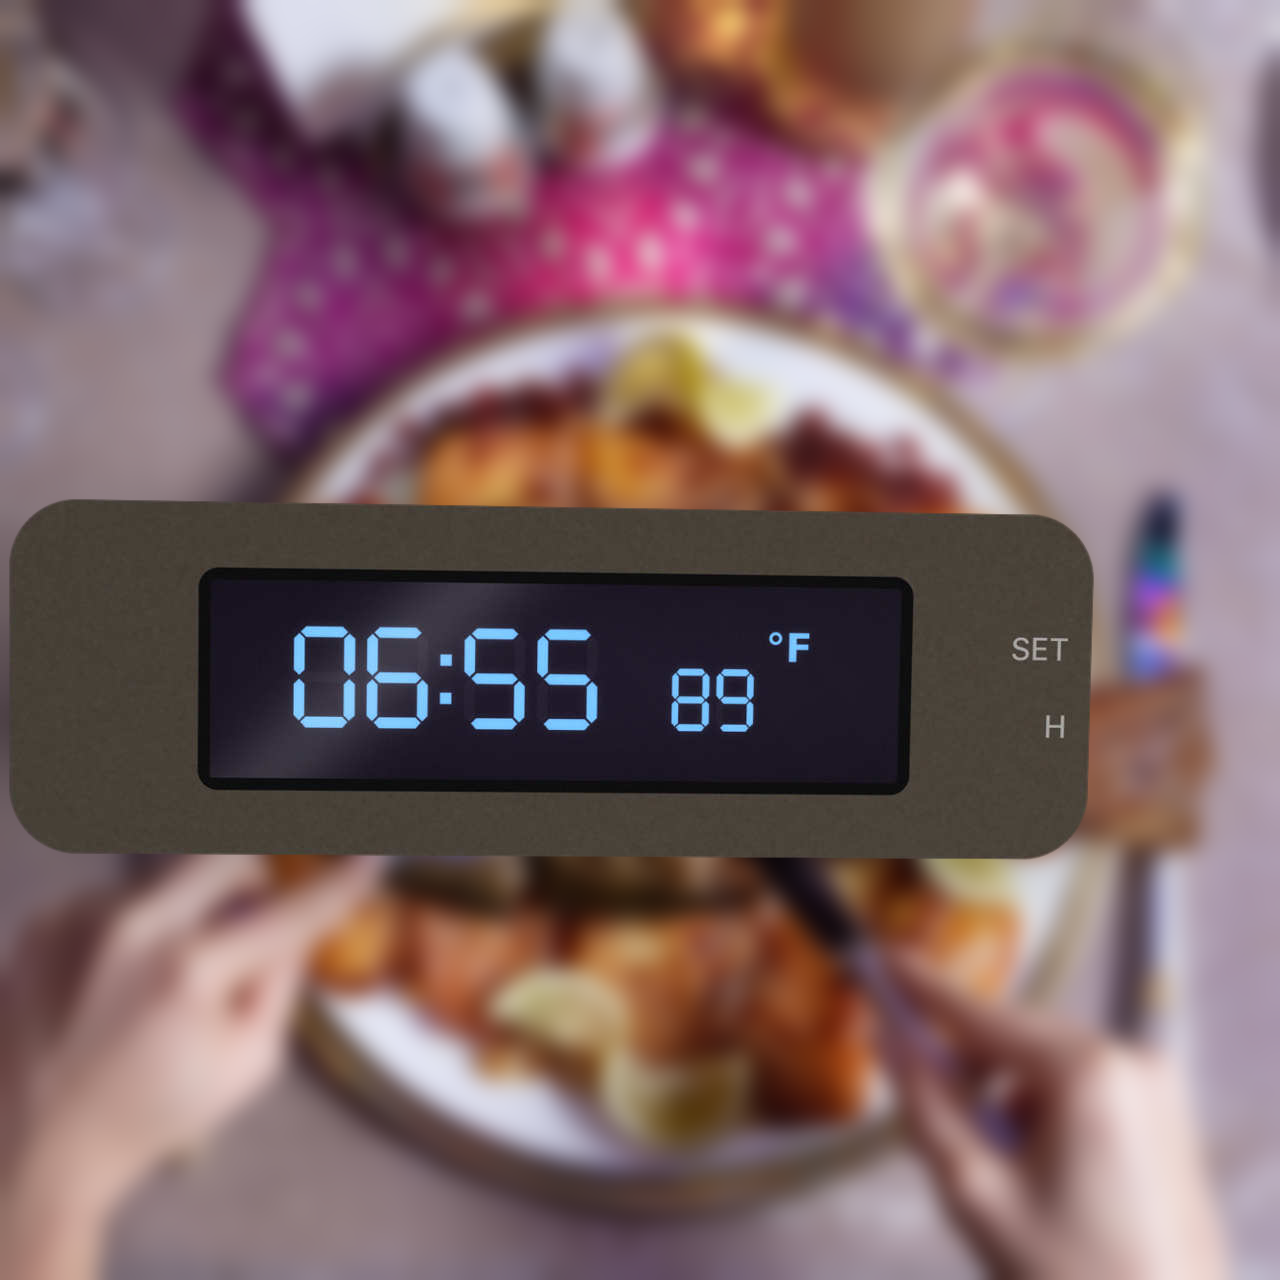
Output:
**6:55**
